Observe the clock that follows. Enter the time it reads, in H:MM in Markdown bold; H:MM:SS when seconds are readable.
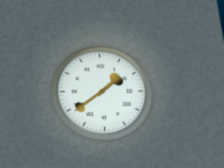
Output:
**1:39**
